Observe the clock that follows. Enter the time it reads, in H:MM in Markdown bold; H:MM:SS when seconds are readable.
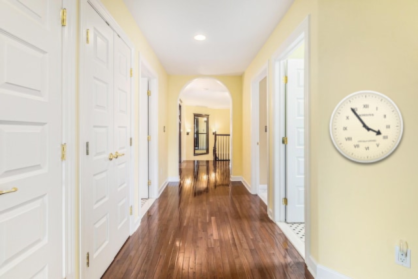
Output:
**3:54**
